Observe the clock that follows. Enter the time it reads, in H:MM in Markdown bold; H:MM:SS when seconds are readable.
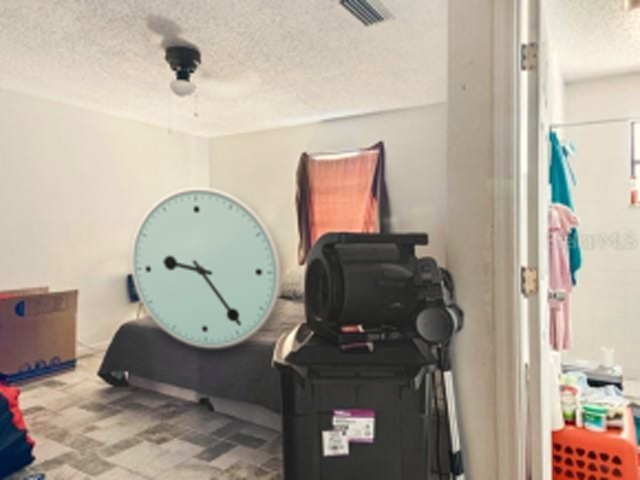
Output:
**9:24**
